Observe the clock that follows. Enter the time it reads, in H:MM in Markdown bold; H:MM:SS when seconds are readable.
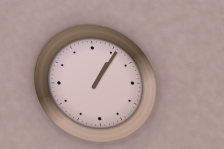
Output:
**1:06**
